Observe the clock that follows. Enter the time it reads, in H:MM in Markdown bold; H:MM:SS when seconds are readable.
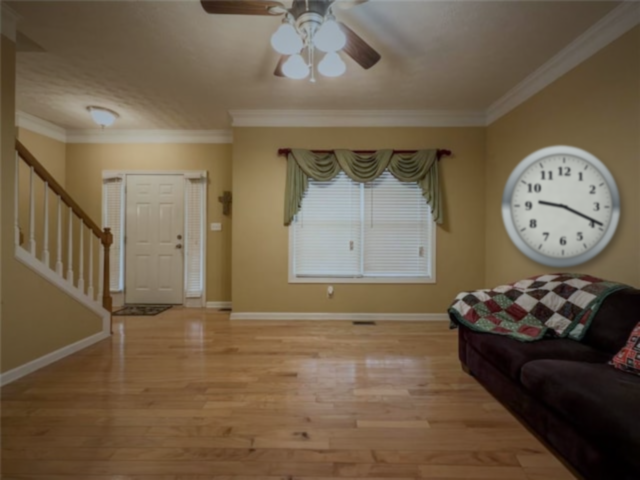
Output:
**9:19**
